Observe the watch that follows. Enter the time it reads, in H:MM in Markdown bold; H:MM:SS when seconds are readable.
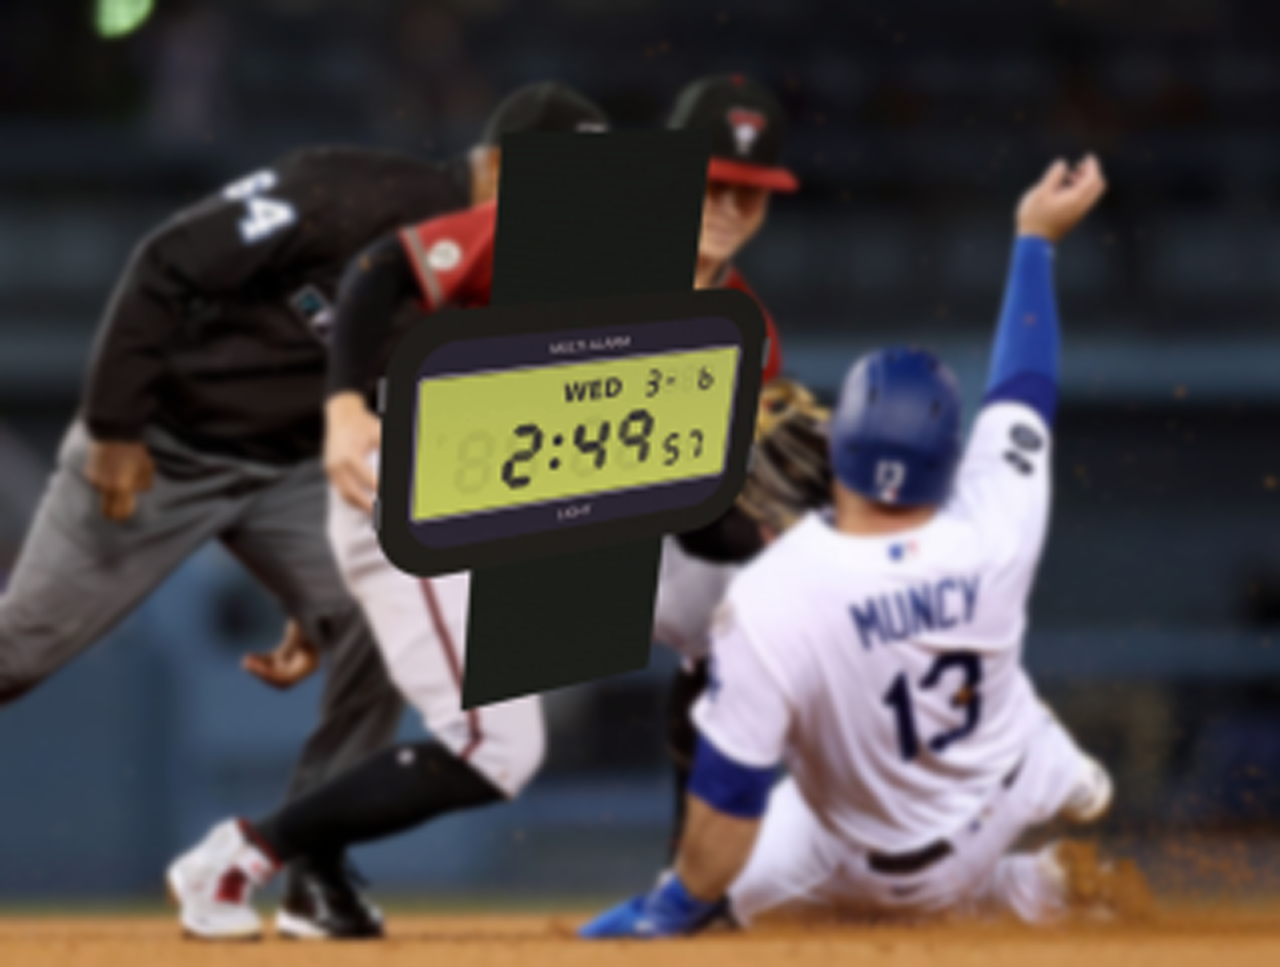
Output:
**2:49:57**
